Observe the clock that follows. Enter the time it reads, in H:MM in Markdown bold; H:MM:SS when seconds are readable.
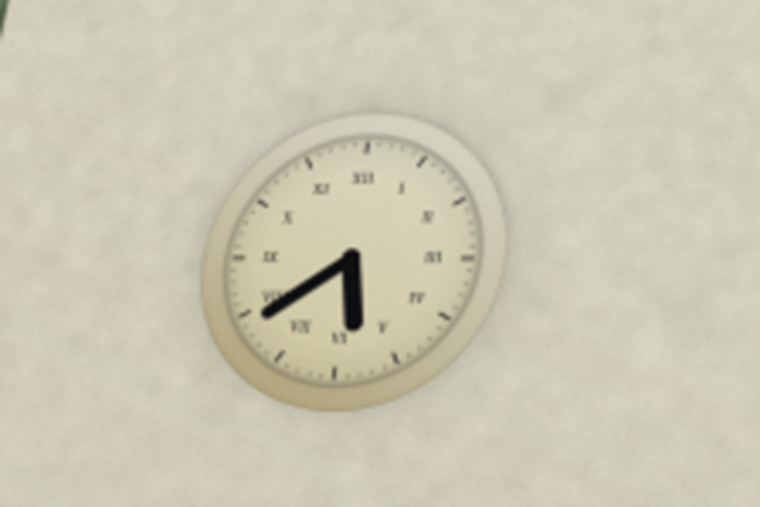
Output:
**5:39**
